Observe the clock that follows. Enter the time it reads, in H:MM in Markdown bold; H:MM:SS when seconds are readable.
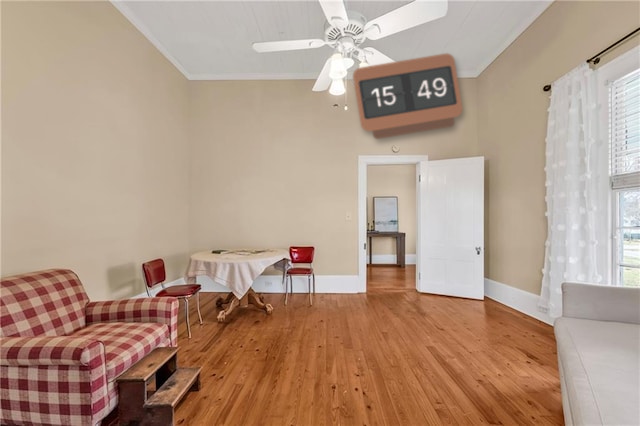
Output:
**15:49**
